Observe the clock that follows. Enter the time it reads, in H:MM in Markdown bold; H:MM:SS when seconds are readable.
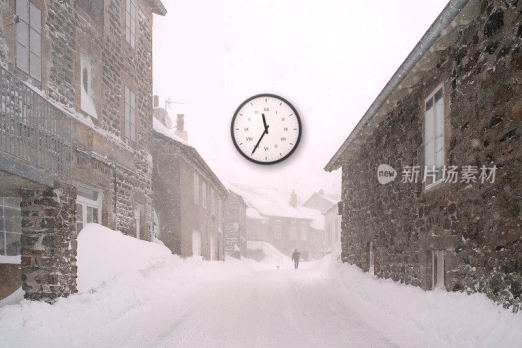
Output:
**11:35**
